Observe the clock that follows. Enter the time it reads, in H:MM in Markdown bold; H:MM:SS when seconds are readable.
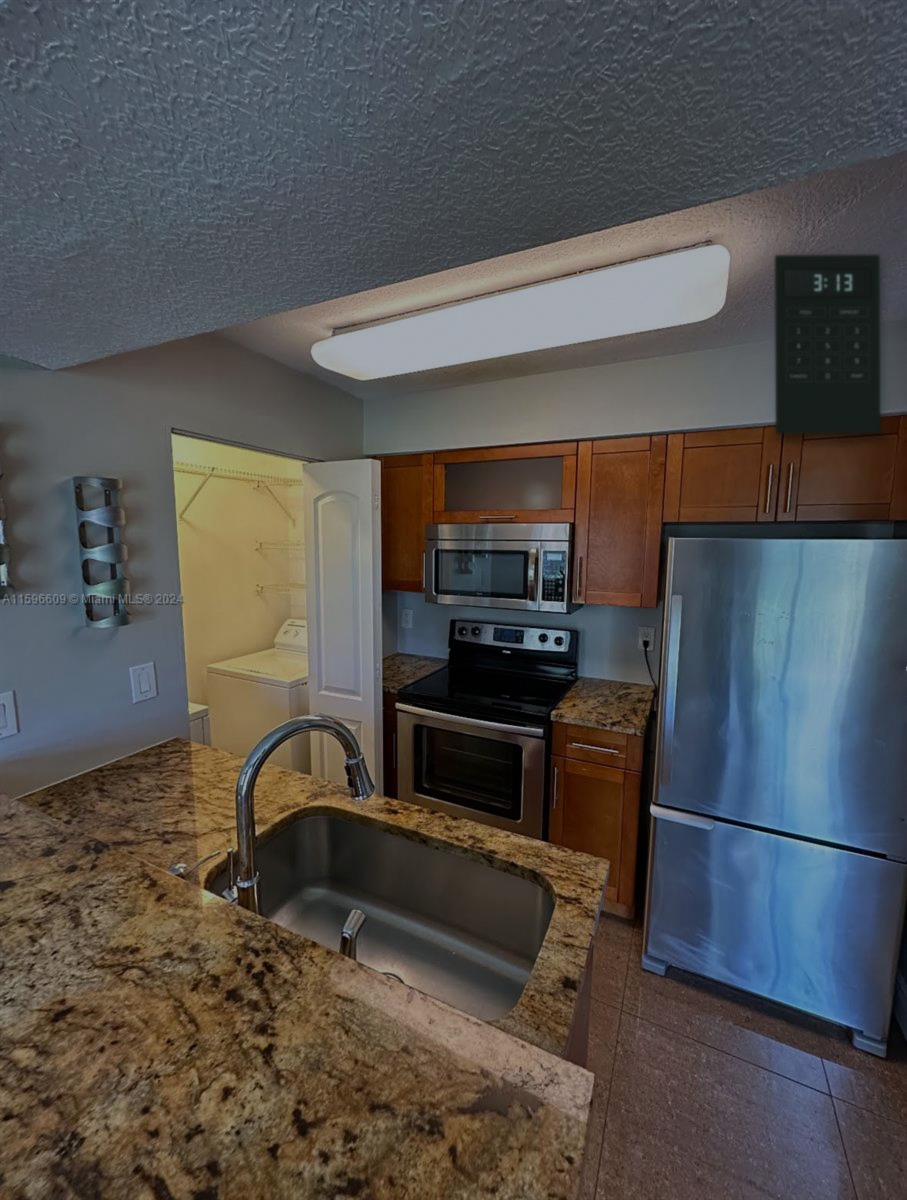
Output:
**3:13**
